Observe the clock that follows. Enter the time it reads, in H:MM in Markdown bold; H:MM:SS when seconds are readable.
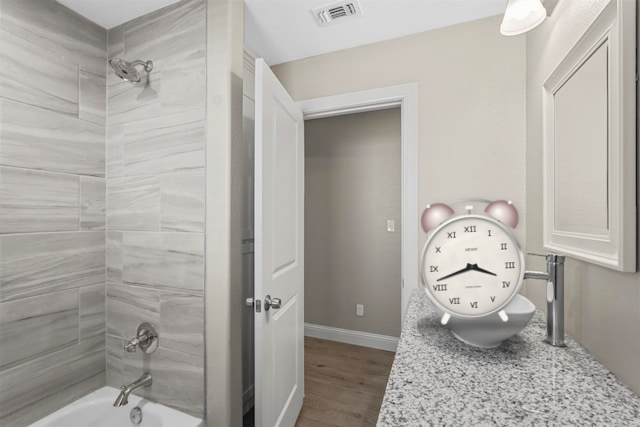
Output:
**3:42**
